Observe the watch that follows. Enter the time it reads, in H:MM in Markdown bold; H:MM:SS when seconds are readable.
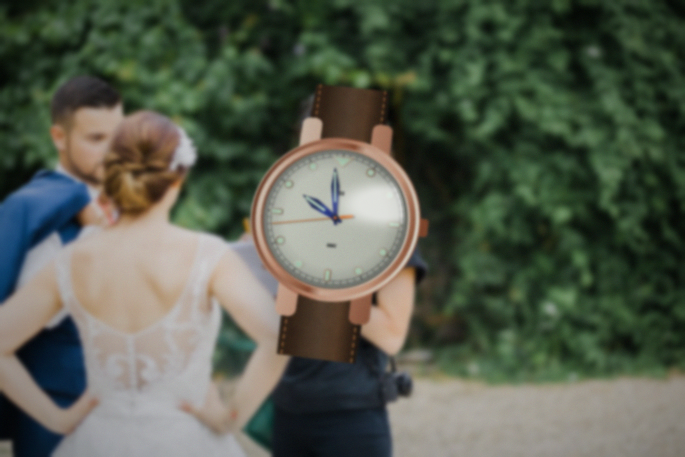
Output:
**9:58:43**
